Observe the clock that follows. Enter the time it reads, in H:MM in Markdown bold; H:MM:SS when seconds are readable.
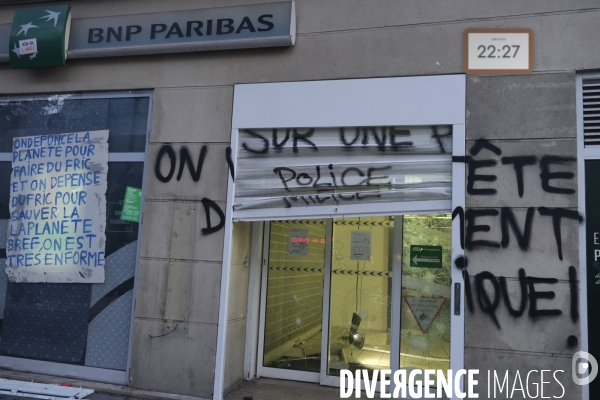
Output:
**22:27**
